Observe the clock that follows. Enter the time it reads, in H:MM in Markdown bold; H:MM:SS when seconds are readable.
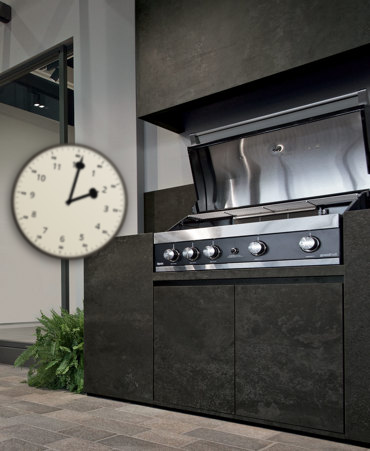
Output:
**2:01**
